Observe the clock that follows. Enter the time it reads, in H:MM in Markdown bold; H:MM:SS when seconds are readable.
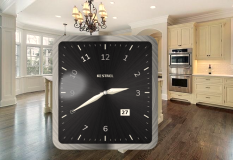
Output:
**2:40**
